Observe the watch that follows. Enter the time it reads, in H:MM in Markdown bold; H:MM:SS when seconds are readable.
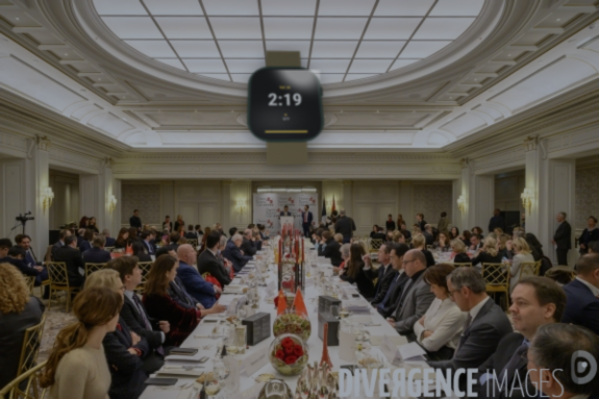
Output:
**2:19**
